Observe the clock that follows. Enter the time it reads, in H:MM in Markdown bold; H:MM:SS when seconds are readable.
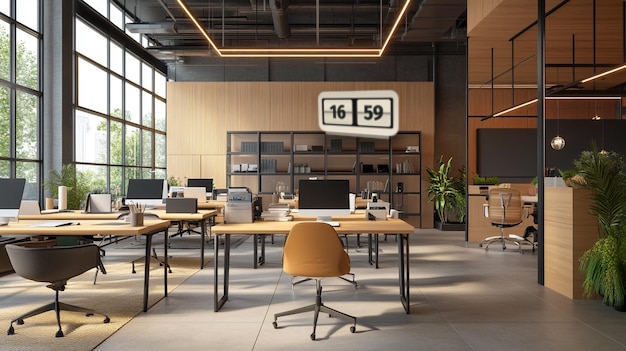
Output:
**16:59**
